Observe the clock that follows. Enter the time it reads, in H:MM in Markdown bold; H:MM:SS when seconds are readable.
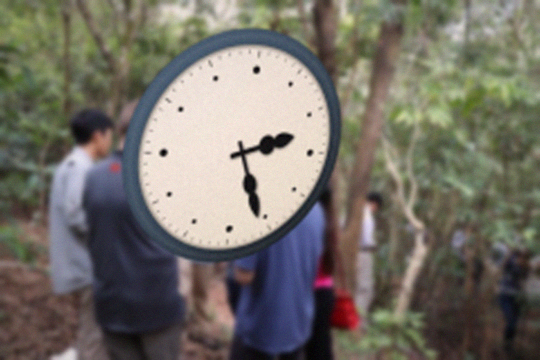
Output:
**2:26**
